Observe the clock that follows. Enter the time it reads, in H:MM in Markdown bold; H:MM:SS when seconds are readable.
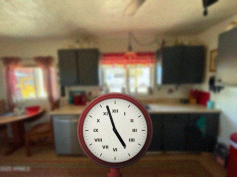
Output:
**4:57**
